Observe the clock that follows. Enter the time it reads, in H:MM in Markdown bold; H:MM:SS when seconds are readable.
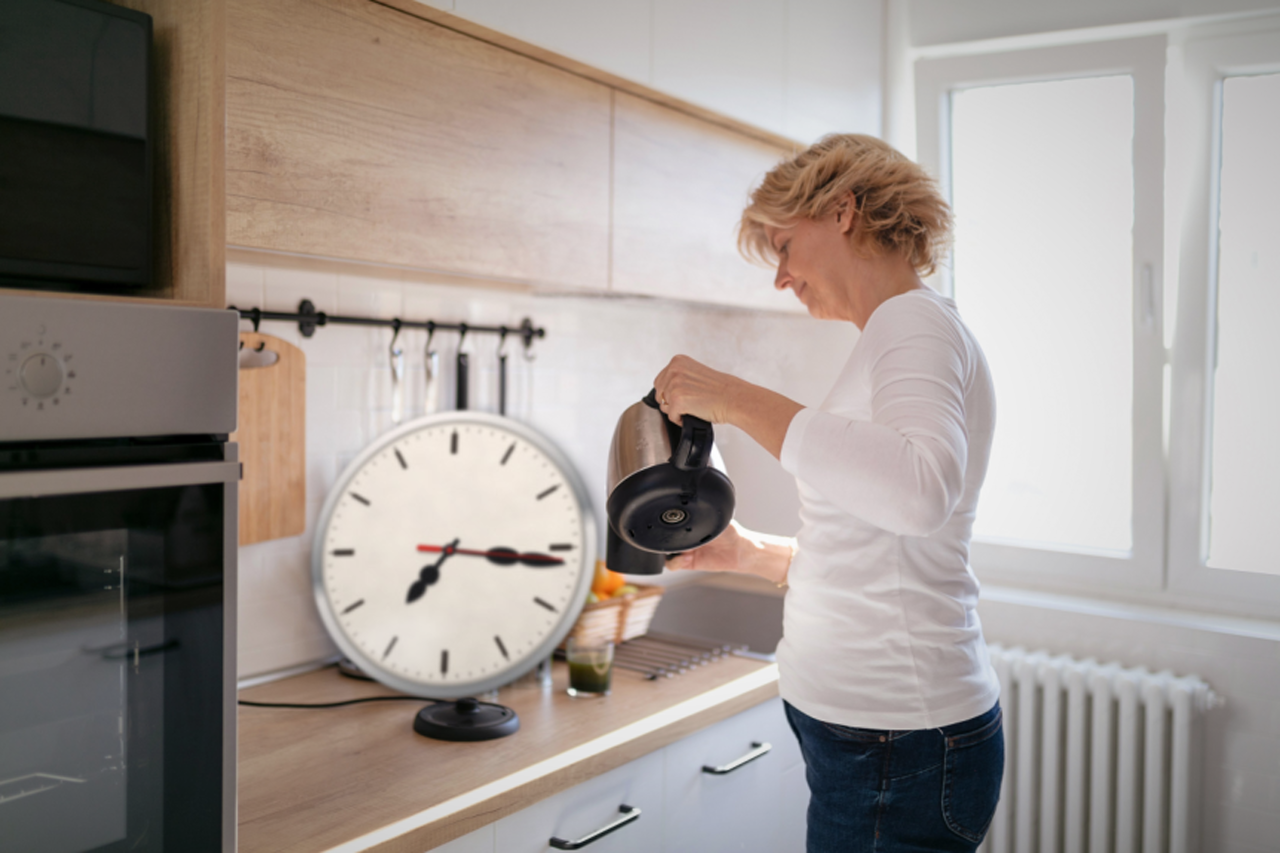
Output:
**7:16:16**
